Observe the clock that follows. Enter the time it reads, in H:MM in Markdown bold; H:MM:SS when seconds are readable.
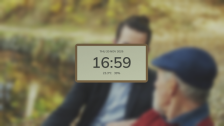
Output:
**16:59**
